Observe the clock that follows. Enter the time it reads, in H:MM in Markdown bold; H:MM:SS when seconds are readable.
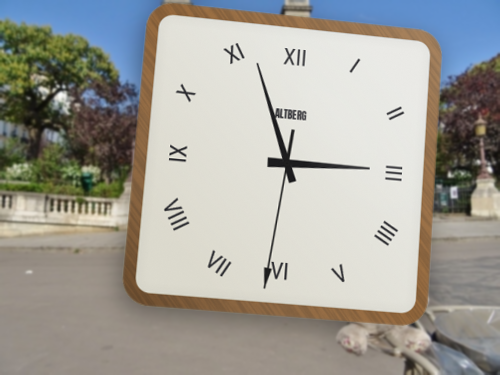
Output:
**2:56:31**
